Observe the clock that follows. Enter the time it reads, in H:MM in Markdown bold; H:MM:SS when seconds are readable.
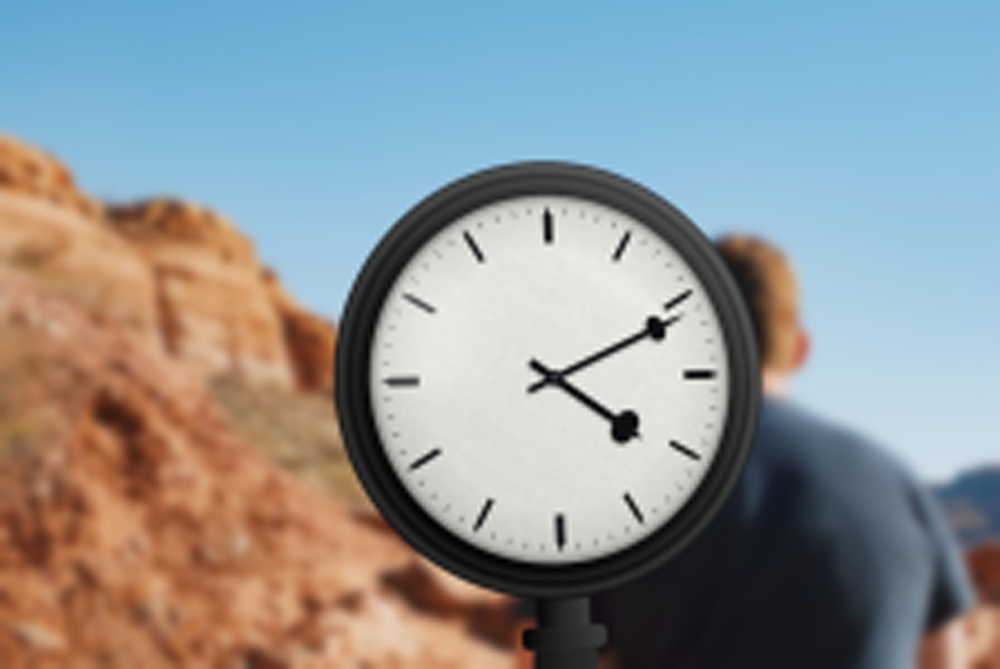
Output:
**4:11**
